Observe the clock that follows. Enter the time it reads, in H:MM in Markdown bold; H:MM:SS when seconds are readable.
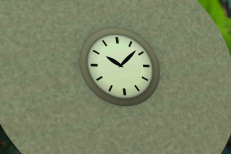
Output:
**10:08**
